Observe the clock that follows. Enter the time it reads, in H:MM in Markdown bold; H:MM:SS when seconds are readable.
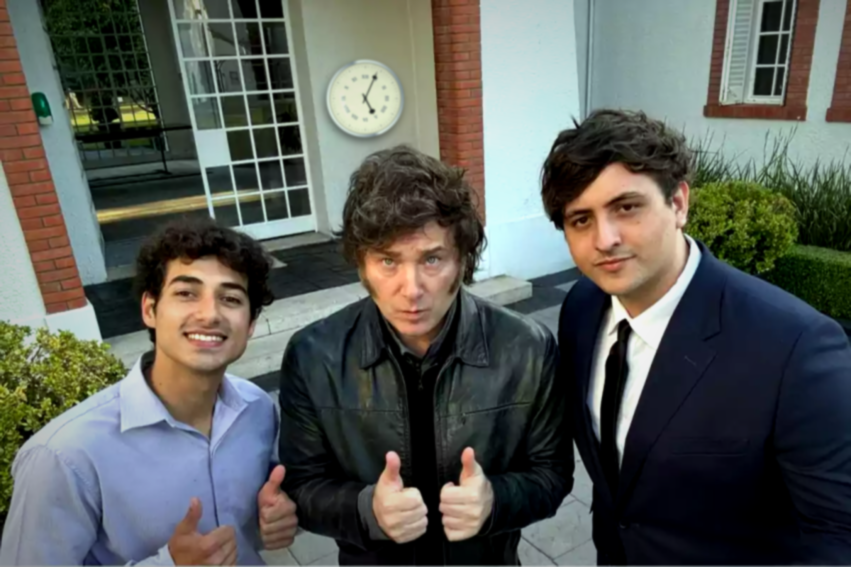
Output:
**5:04**
